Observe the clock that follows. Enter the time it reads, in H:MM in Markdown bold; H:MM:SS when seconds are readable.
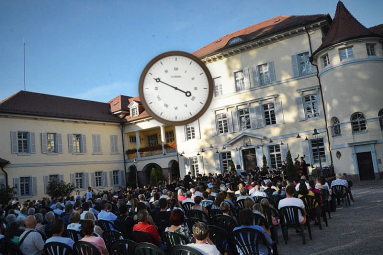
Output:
**3:49**
